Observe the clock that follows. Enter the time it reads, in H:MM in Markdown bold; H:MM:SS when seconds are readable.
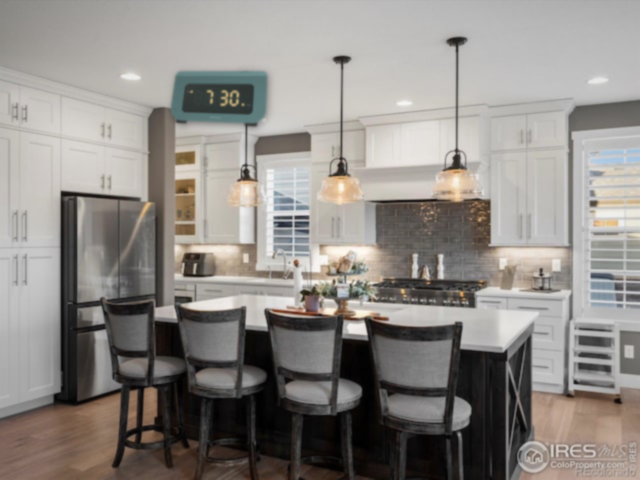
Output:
**7:30**
